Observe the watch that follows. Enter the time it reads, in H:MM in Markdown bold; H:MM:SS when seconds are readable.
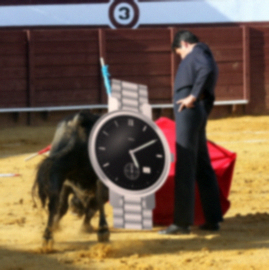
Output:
**5:10**
